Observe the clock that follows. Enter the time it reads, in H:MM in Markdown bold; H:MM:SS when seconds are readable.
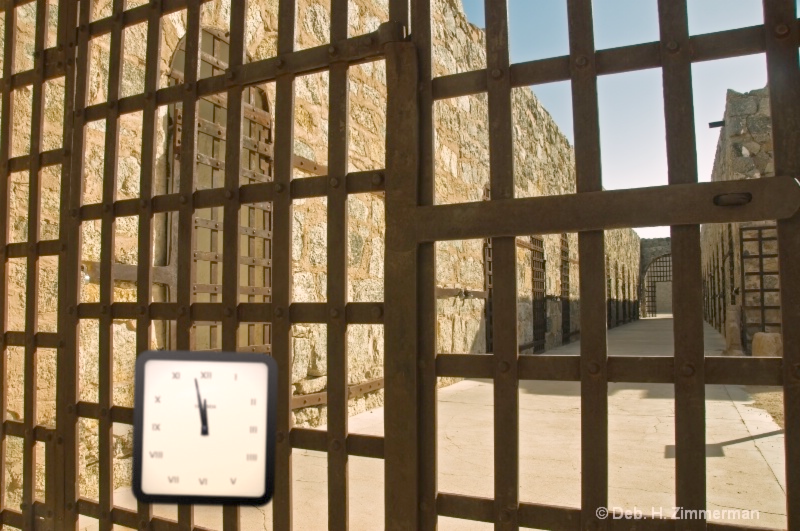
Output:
**11:58**
